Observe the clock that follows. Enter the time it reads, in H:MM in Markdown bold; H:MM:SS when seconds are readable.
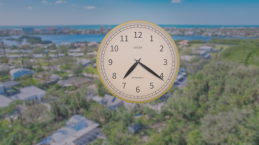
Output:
**7:21**
